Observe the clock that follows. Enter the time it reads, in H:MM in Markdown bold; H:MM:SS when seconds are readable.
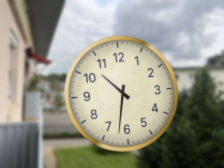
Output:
**10:32**
